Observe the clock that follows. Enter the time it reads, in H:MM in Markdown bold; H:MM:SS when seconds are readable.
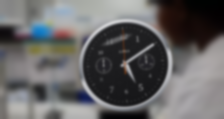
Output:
**5:10**
